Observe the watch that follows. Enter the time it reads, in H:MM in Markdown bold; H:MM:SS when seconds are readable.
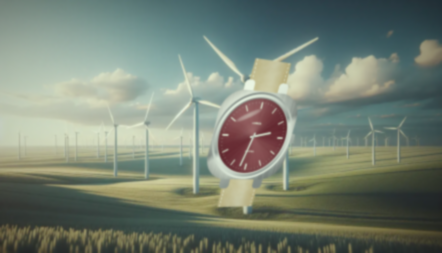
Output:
**2:32**
